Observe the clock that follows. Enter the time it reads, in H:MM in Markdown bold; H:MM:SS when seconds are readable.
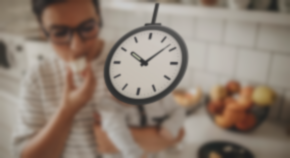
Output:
**10:08**
